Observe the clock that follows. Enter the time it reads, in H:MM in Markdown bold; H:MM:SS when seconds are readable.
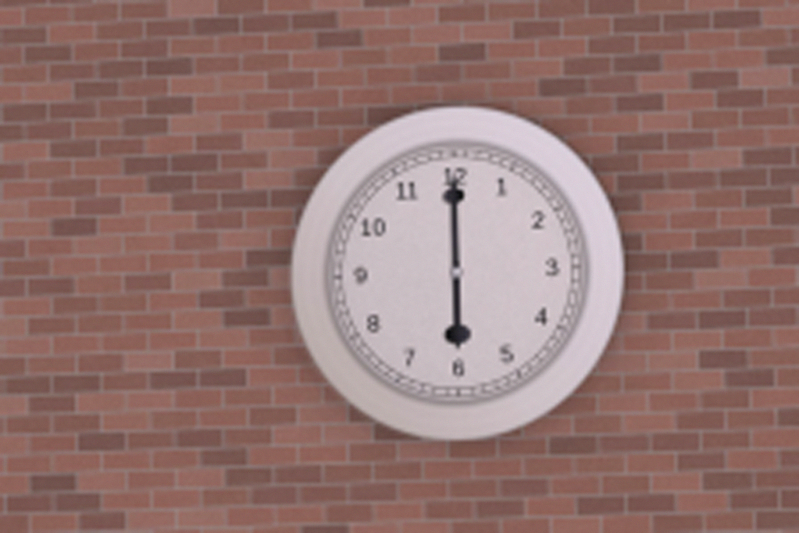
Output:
**6:00**
